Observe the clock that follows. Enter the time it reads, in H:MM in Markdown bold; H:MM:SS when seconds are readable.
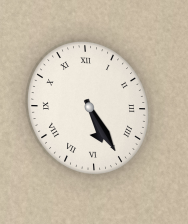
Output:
**5:25**
